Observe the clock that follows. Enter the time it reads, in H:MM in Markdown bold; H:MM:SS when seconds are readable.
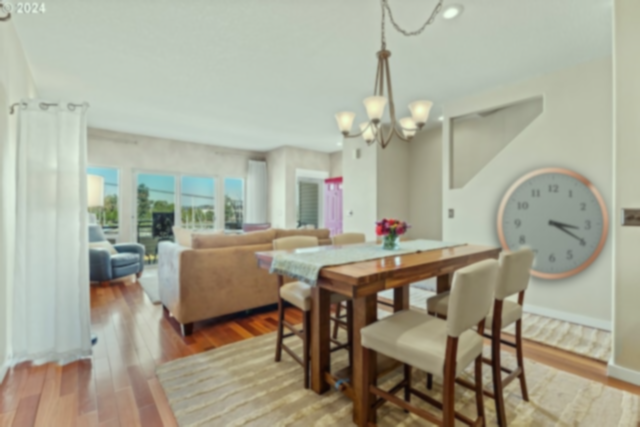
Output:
**3:20**
